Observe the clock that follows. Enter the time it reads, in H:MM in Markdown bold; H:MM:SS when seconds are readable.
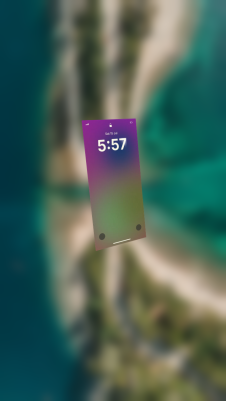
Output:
**5:57**
